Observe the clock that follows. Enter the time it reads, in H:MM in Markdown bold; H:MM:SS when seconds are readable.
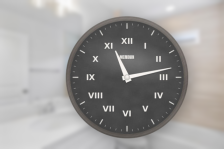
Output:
**11:13**
